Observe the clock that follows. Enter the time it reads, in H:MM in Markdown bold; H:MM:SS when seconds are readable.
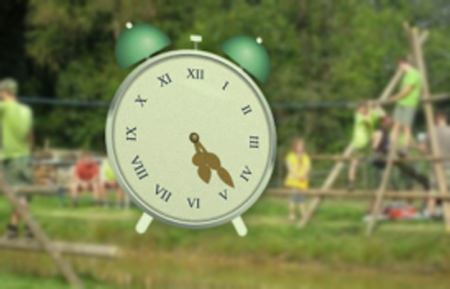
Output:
**5:23**
